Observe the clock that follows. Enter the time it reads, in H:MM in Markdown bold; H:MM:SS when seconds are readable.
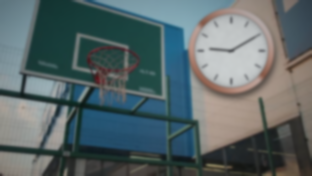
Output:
**9:10**
